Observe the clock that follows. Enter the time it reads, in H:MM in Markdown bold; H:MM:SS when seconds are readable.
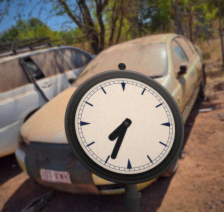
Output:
**7:34**
